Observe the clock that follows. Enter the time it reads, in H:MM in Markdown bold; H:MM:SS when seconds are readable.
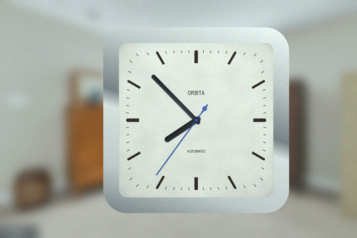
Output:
**7:52:36**
